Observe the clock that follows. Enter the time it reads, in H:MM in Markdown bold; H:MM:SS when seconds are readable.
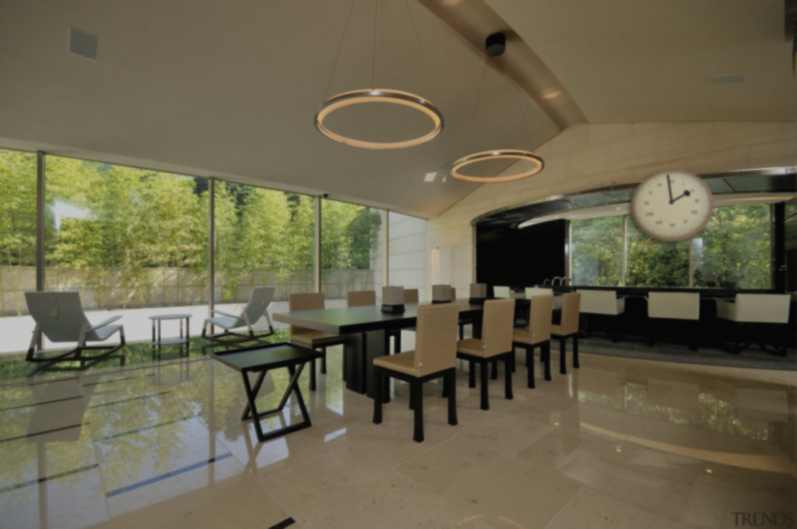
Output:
**1:59**
